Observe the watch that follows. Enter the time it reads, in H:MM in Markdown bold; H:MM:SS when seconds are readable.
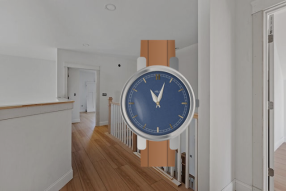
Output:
**11:03**
